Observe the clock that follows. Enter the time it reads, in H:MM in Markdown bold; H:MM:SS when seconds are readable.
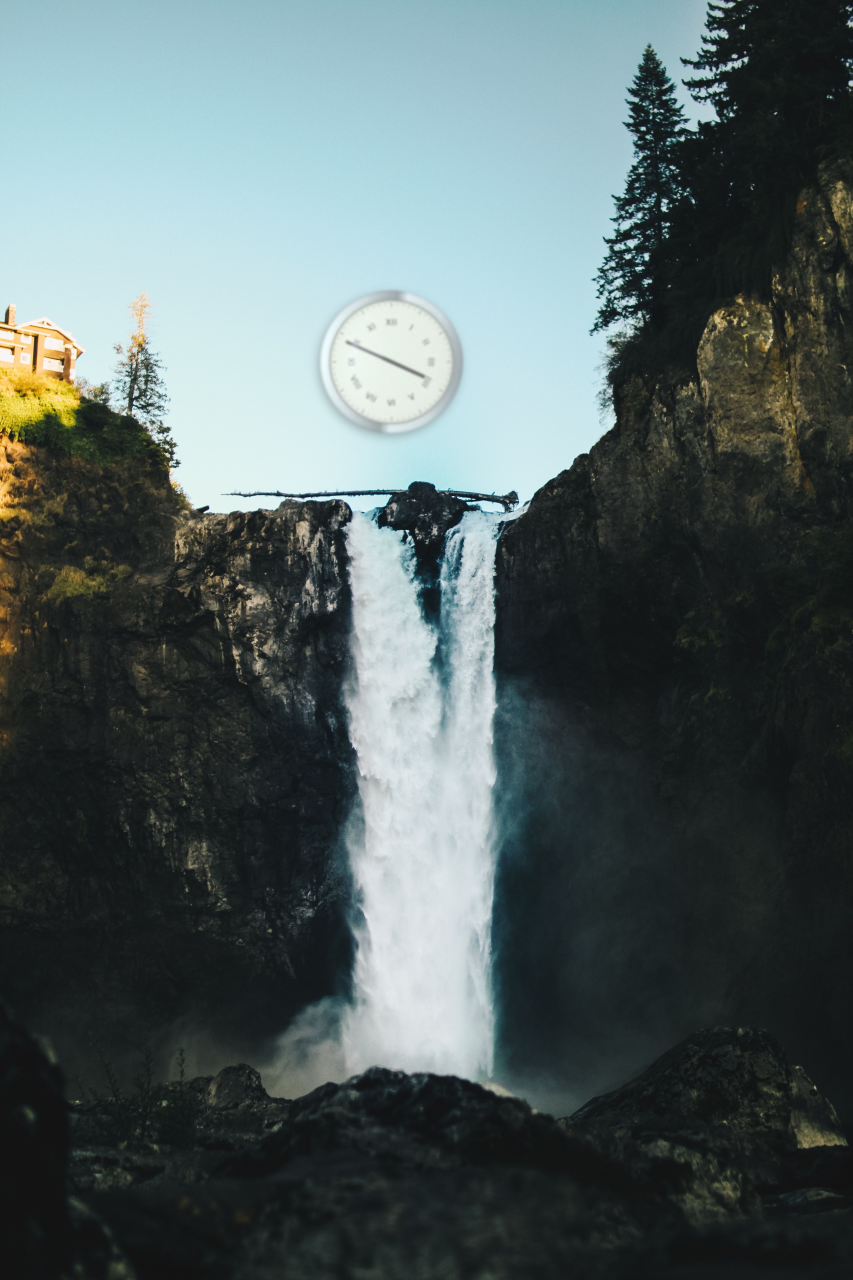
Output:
**3:49**
